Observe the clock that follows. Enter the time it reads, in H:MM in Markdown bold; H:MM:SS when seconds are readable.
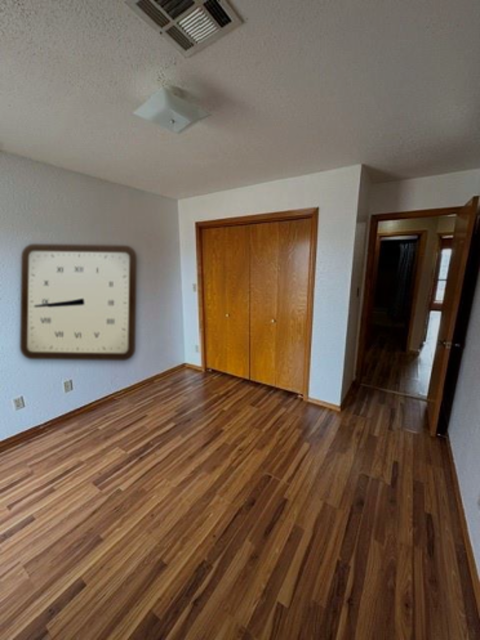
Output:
**8:44**
